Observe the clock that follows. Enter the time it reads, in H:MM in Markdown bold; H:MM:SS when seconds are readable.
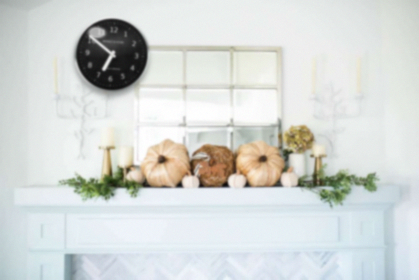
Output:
**6:51**
